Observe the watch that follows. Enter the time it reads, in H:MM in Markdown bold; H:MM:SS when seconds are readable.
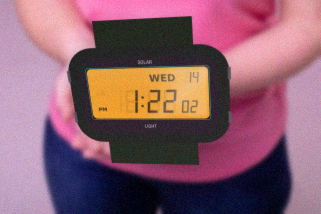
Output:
**1:22:02**
